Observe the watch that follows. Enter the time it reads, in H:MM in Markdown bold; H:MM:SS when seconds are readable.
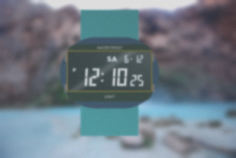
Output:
**12:10:25**
